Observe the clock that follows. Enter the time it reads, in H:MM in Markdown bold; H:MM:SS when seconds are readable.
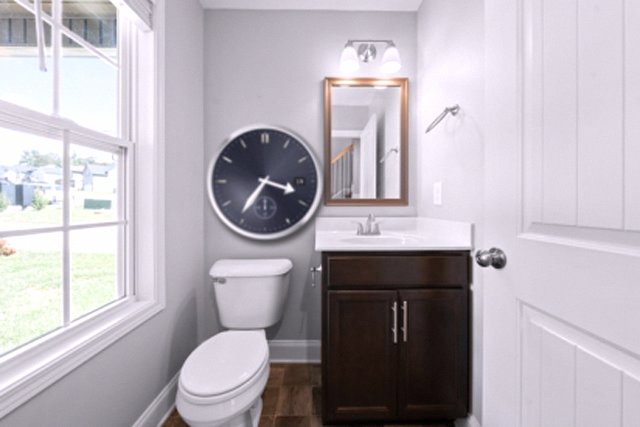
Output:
**3:36**
